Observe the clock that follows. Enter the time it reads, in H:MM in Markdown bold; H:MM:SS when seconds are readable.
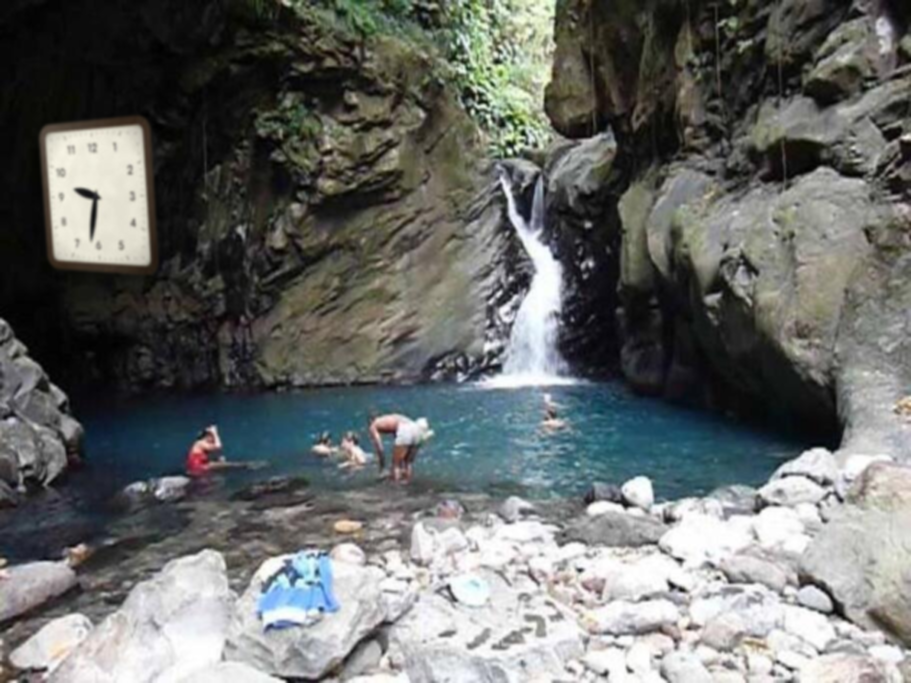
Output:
**9:32**
